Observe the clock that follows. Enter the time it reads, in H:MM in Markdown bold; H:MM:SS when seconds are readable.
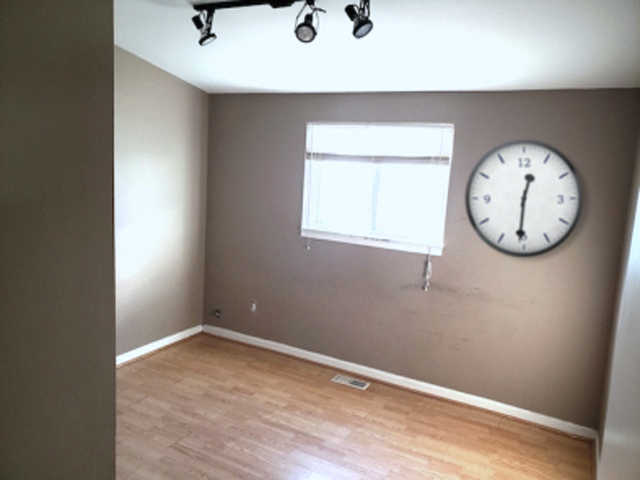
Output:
**12:31**
